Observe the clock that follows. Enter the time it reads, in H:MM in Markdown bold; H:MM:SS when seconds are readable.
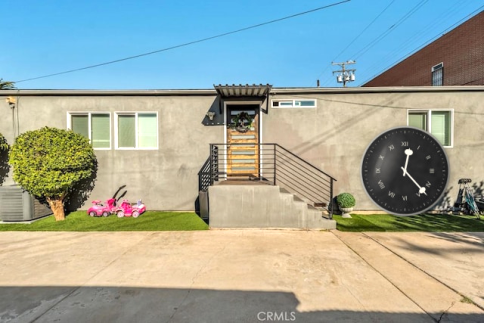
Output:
**12:23**
